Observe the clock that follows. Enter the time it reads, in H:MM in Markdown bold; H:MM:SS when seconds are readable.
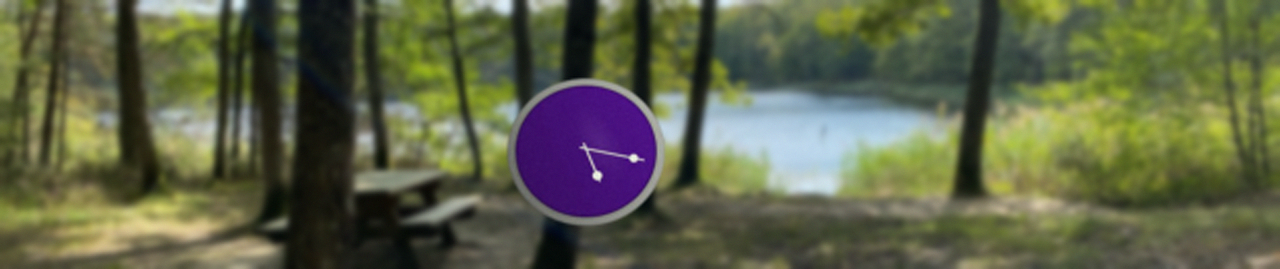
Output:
**5:17**
